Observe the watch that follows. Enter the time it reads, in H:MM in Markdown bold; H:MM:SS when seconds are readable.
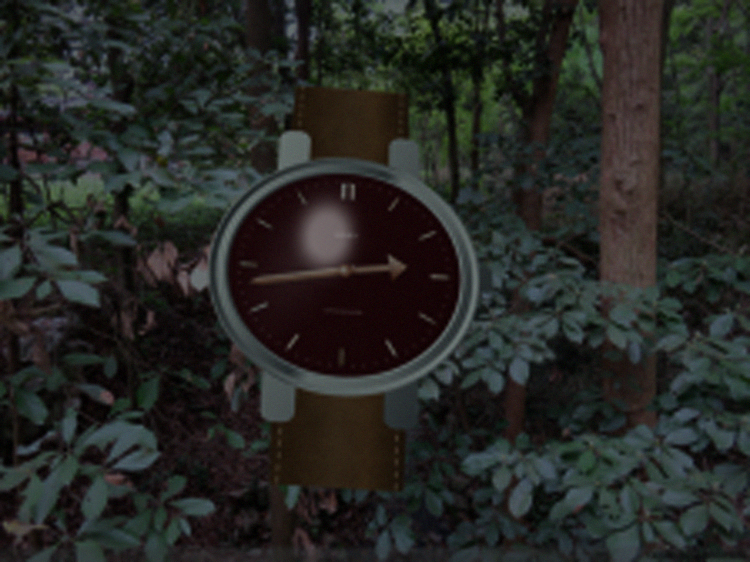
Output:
**2:43**
